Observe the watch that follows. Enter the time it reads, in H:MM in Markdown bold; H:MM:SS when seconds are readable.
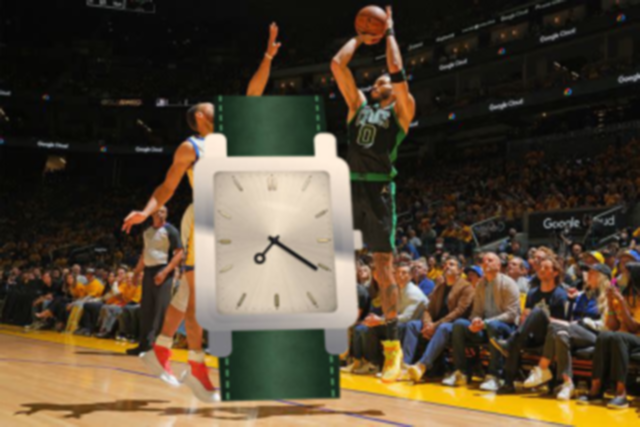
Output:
**7:21**
